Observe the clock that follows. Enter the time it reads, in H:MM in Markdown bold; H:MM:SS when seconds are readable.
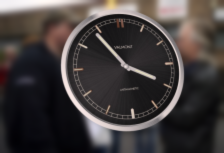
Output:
**3:54**
